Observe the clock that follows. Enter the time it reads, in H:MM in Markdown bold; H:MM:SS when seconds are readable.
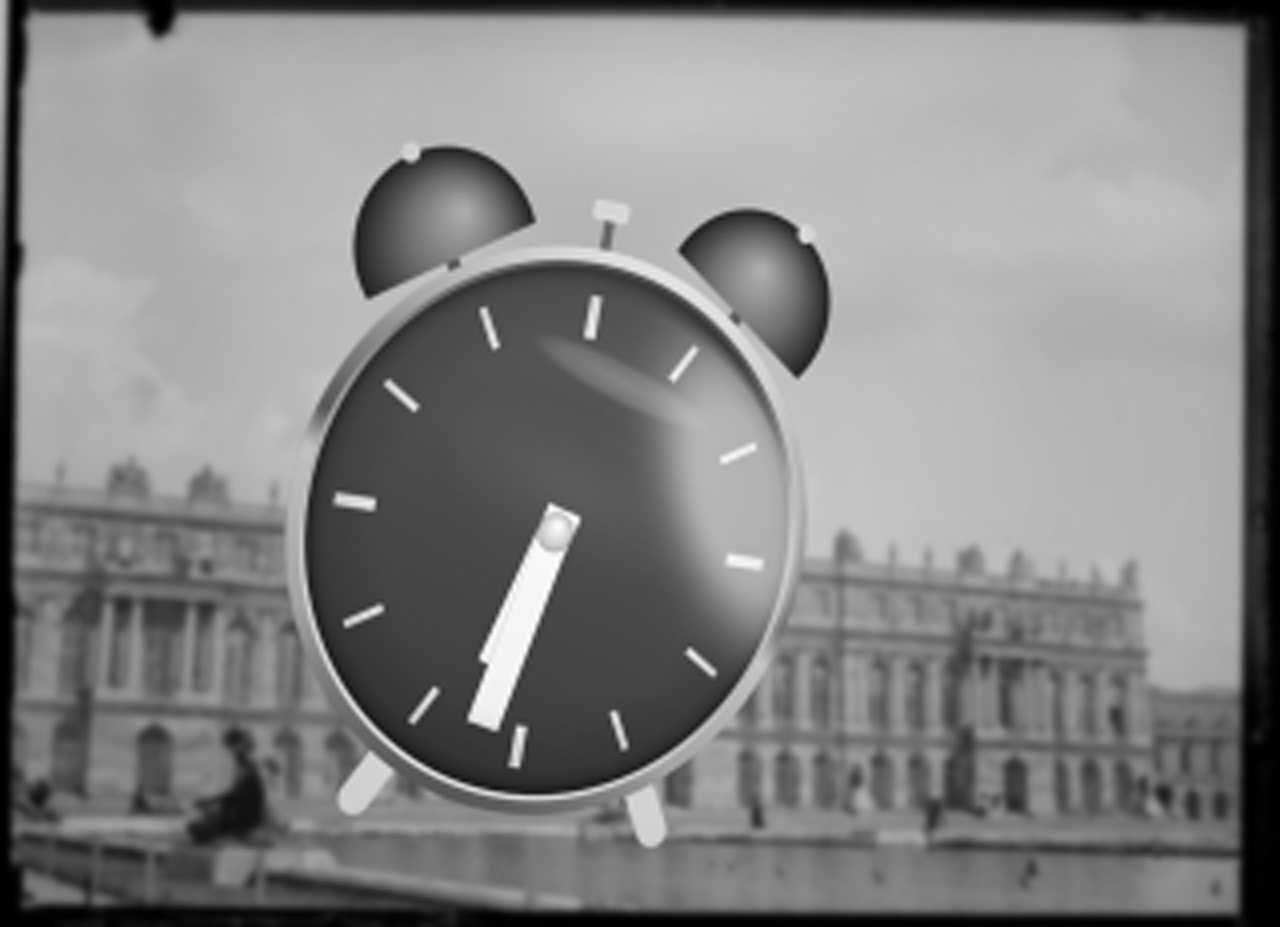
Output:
**6:32**
